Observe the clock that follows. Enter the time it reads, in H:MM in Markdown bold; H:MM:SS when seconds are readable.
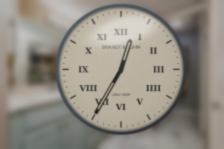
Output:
**12:35**
